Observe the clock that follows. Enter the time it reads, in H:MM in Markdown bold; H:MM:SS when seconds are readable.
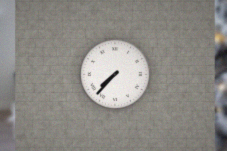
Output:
**7:37**
